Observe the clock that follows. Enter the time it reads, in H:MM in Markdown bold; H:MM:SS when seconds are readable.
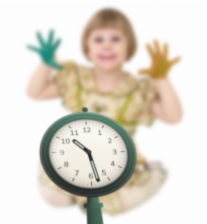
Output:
**10:28**
